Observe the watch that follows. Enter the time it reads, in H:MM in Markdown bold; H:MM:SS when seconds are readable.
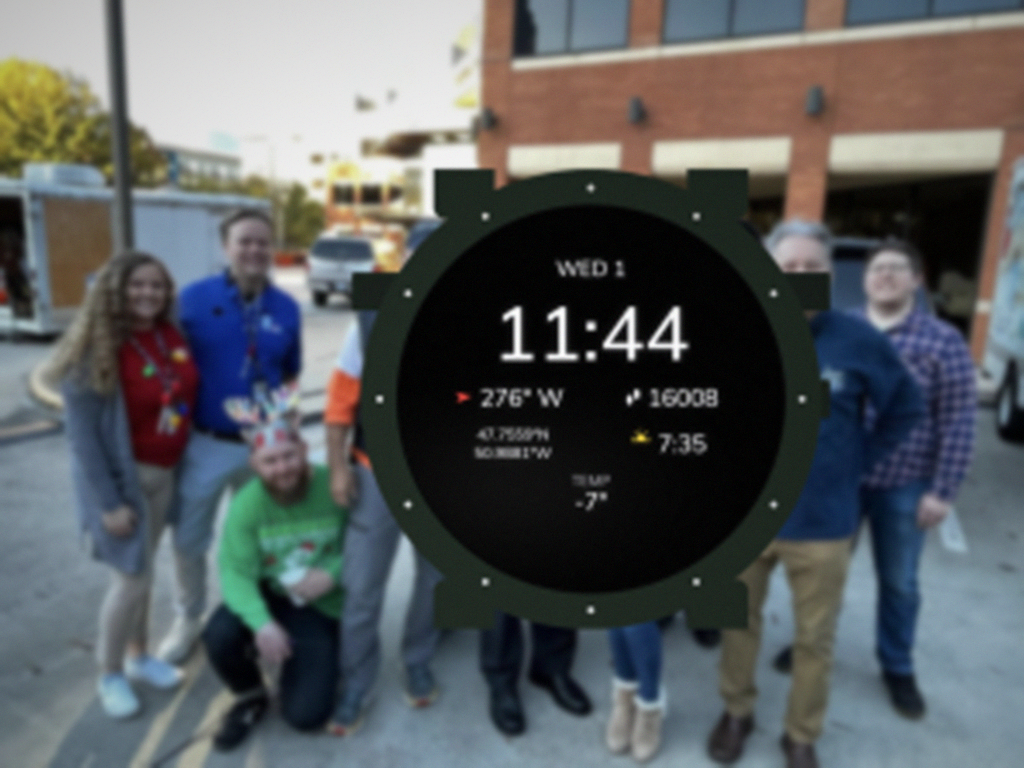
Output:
**11:44**
